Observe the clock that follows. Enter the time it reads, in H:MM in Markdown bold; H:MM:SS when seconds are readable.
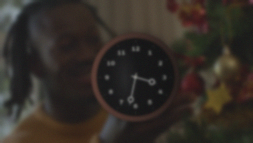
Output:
**3:32**
